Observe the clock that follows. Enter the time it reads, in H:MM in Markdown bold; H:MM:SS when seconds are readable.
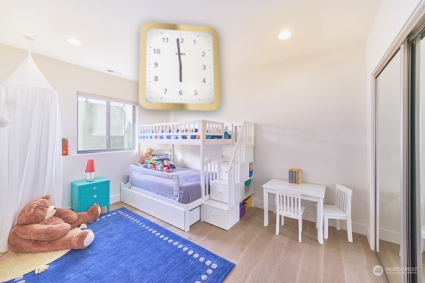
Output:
**5:59**
